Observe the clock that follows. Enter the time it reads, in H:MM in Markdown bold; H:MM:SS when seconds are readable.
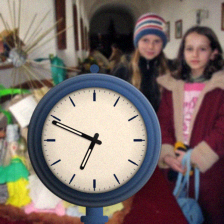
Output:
**6:49**
